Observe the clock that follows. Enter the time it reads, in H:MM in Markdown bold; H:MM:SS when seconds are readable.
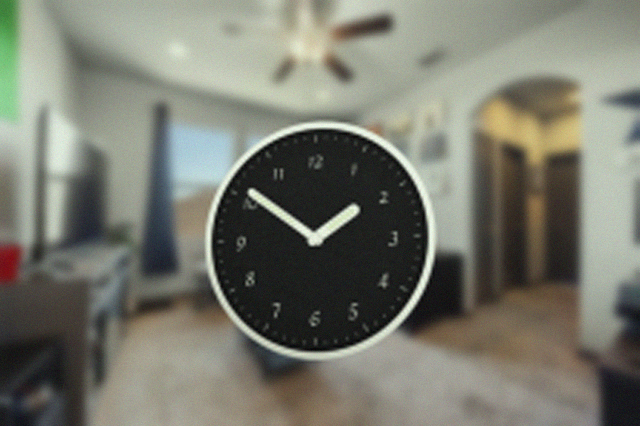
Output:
**1:51**
